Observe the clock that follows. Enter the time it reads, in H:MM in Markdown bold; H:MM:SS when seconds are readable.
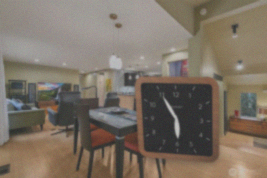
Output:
**5:55**
